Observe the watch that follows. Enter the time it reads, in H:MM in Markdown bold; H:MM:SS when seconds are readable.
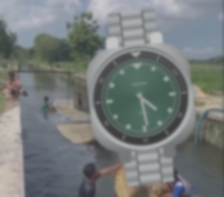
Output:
**4:29**
